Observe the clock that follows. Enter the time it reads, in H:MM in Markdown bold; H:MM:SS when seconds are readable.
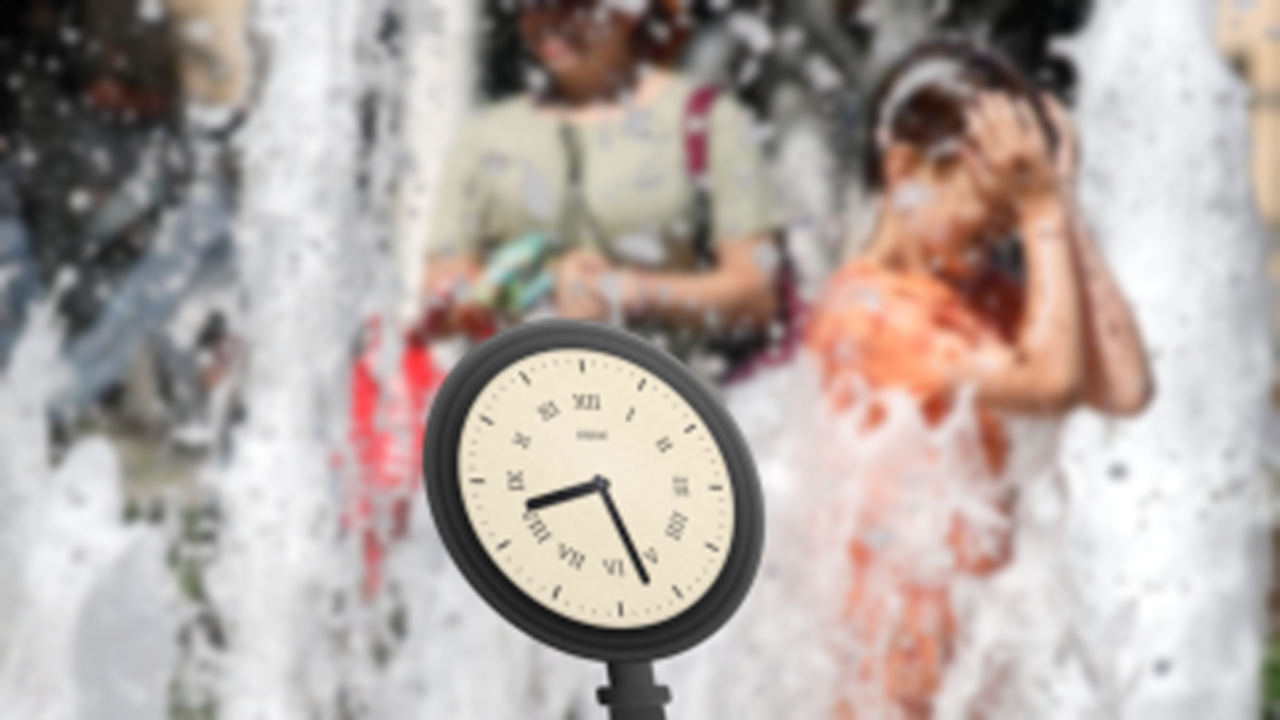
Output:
**8:27**
